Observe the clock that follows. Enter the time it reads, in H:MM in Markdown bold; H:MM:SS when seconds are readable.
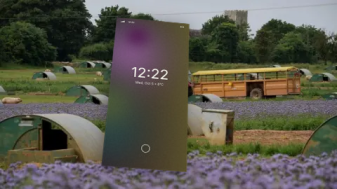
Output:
**12:22**
